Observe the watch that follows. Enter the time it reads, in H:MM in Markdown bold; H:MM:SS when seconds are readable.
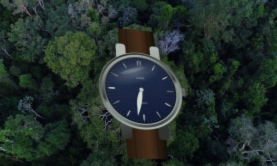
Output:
**6:32**
